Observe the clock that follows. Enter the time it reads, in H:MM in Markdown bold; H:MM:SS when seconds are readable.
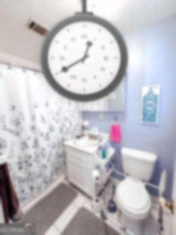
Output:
**12:40**
